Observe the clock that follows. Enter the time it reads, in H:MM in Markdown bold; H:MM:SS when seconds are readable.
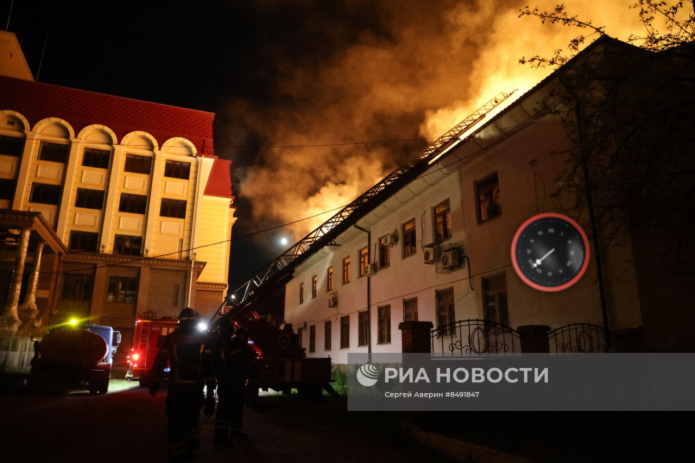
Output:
**7:38**
